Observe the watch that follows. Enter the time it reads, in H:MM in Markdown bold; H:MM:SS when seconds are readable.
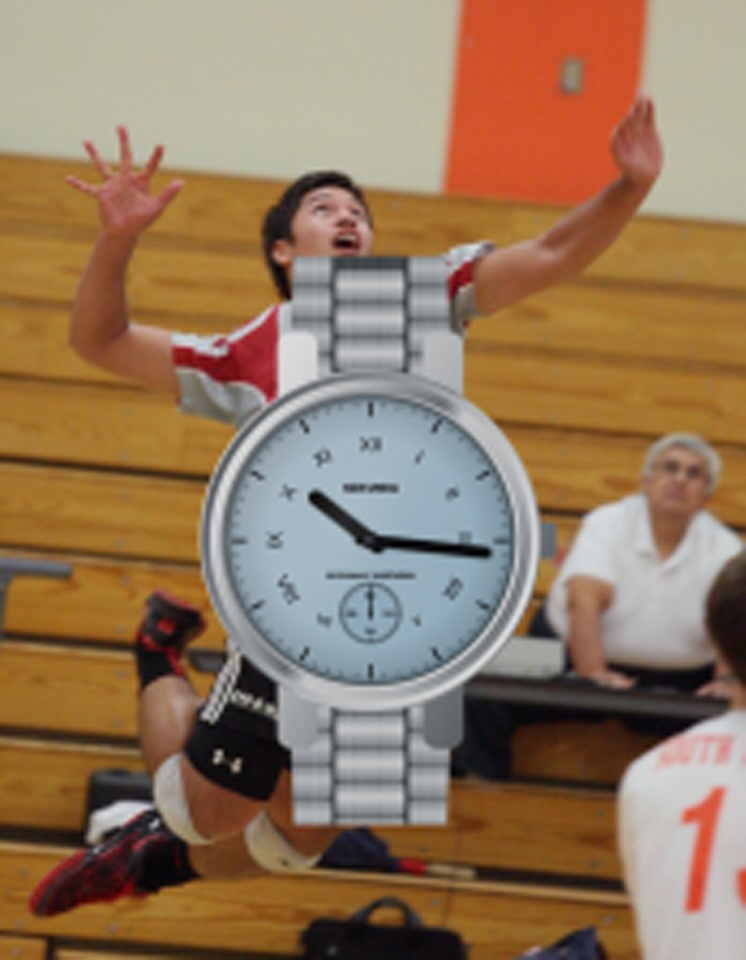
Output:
**10:16**
